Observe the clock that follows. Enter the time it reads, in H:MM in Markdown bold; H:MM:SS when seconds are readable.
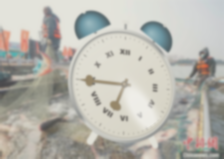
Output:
**6:45**
